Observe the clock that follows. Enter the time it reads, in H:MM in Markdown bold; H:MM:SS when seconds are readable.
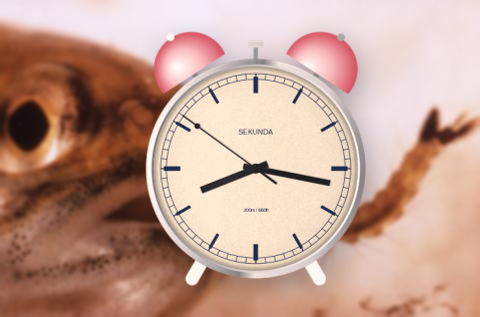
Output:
**8:16:51**
